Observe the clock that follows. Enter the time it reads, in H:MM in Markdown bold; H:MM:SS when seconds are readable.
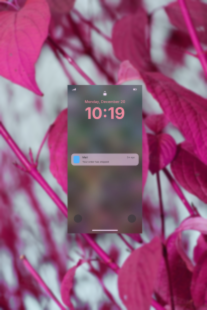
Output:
**10:19**
